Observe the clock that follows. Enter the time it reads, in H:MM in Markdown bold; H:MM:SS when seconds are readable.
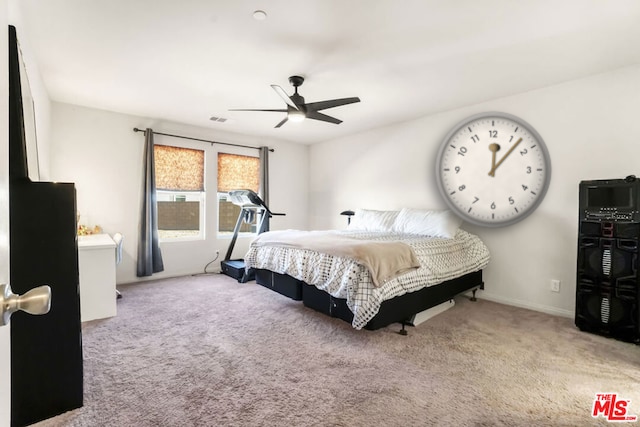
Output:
**12:07**
